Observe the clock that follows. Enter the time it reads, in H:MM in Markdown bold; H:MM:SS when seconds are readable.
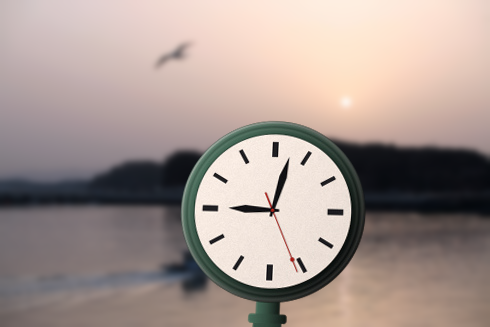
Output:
**9:02:26**
